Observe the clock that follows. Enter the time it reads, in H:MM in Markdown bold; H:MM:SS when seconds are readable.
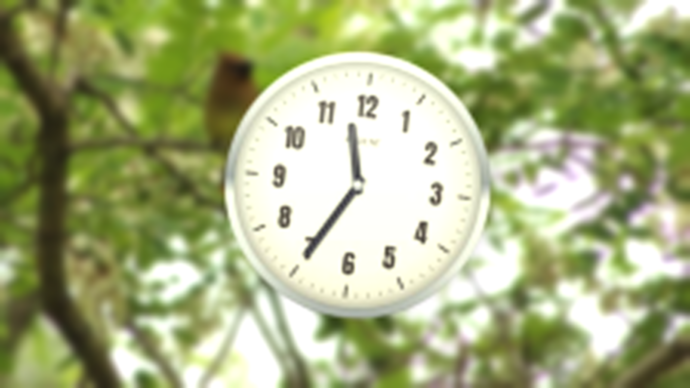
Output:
**11:35**
